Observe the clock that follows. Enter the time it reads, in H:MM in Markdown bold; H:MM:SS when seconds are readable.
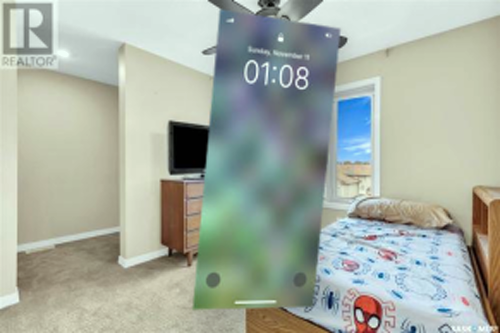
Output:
**1:08**
